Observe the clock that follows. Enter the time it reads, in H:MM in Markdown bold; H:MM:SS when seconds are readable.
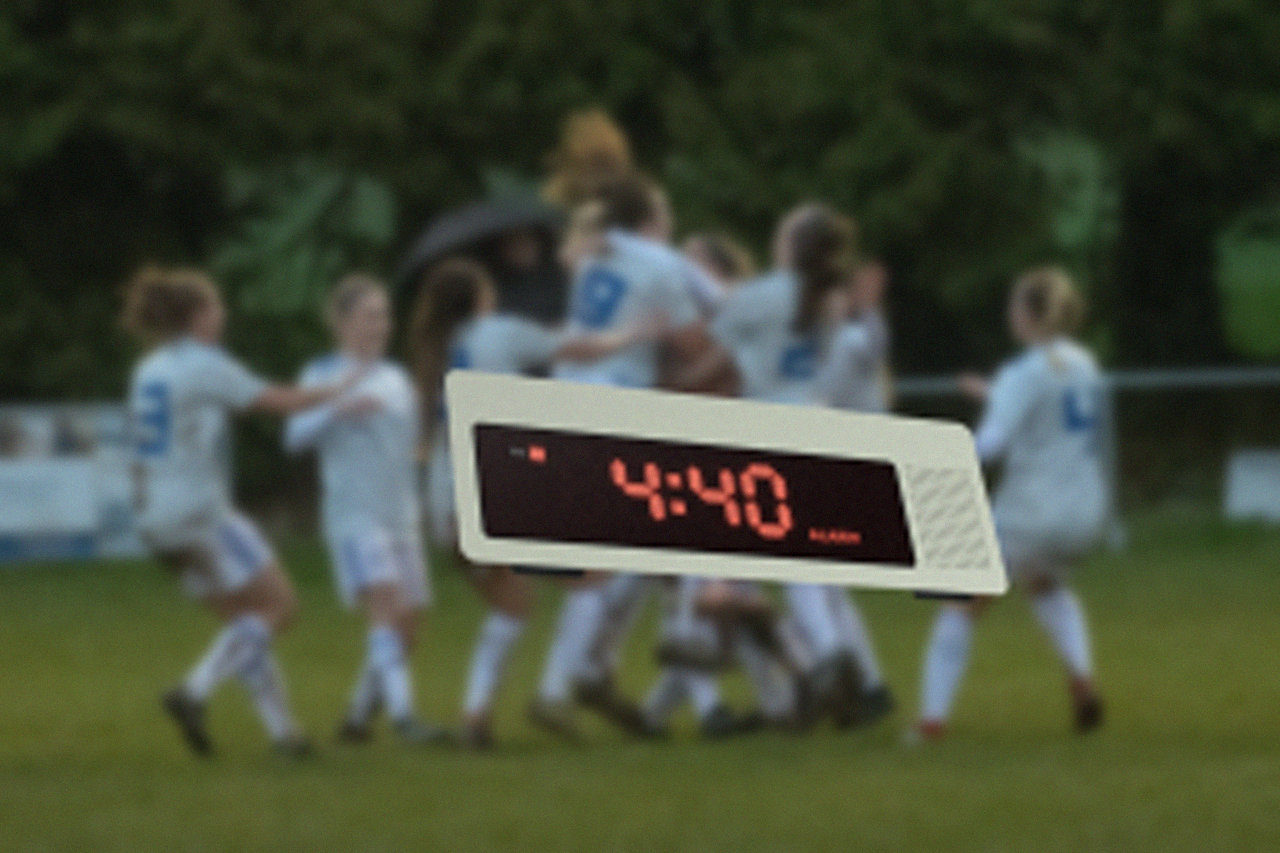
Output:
**4:40**
